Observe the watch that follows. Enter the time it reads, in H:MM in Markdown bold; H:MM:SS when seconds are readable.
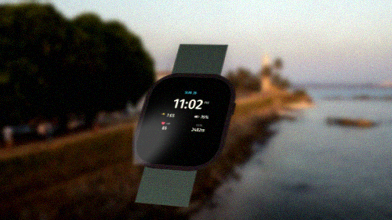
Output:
**11:02**
